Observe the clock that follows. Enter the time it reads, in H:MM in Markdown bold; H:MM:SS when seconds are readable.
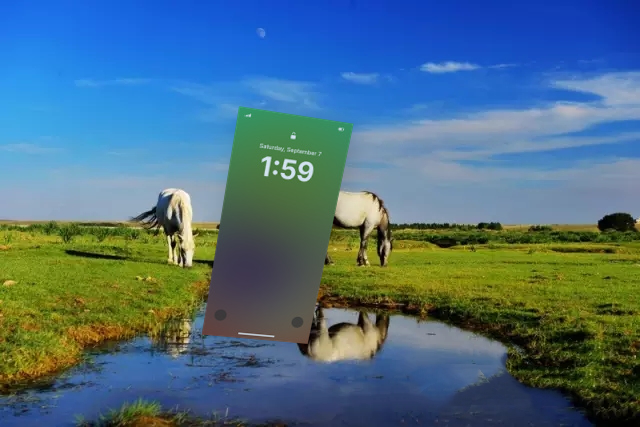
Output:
**1:59**
